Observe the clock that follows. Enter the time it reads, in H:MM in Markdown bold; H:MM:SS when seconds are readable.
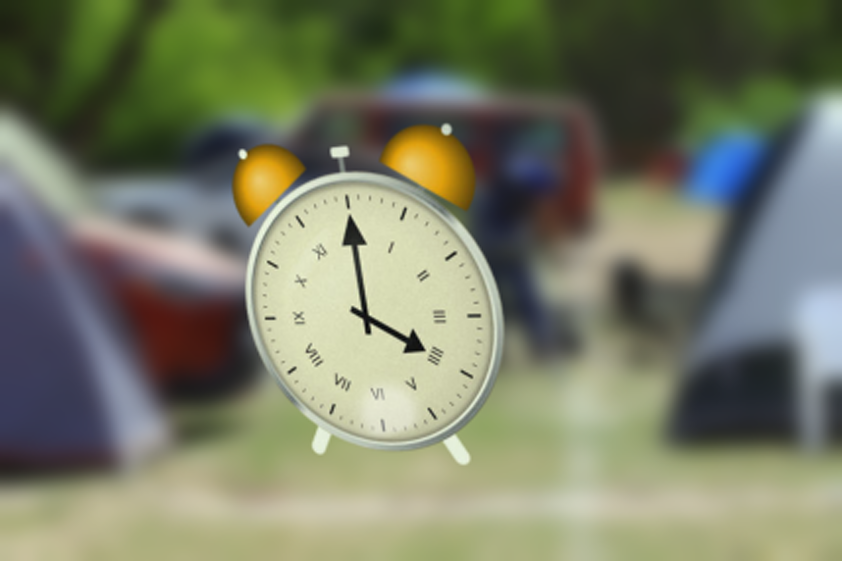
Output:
**4:00**
